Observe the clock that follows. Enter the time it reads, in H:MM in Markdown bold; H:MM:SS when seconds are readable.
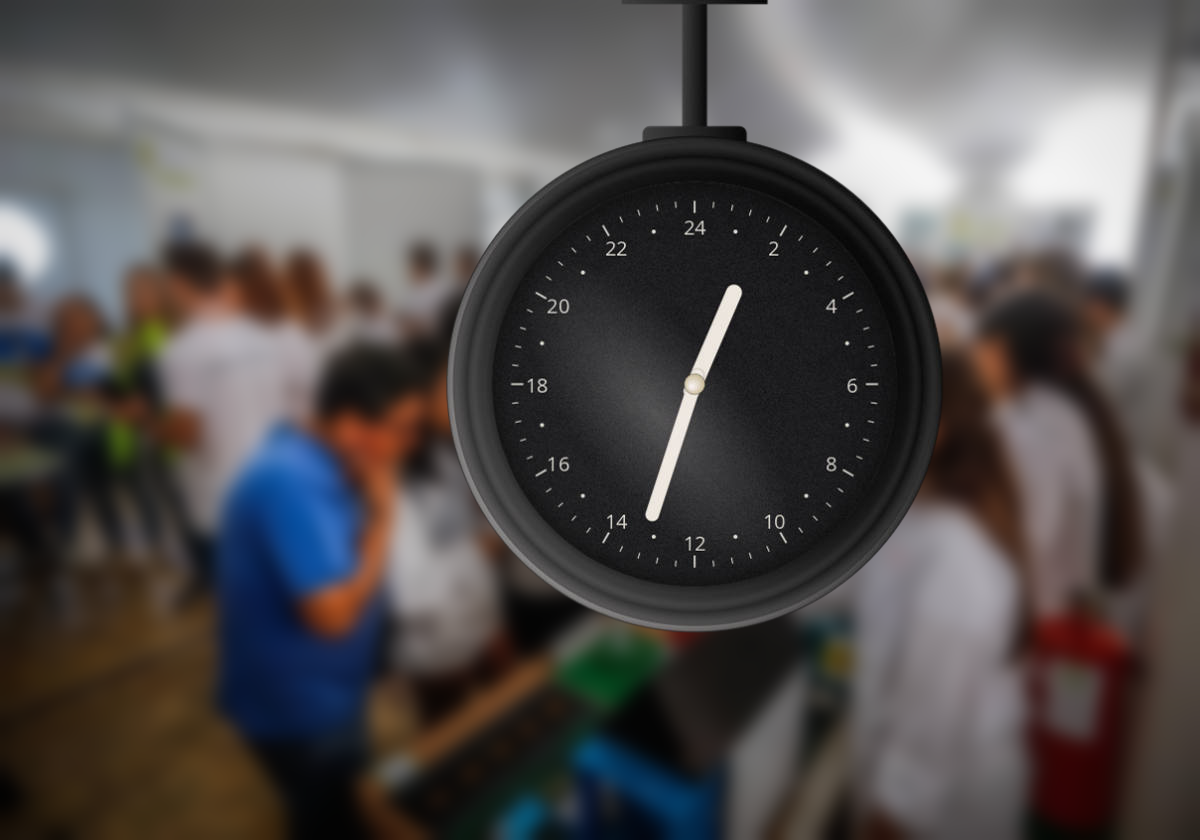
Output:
**1:33**
